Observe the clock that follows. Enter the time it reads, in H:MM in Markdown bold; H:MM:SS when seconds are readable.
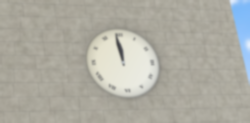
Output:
**11:59**
